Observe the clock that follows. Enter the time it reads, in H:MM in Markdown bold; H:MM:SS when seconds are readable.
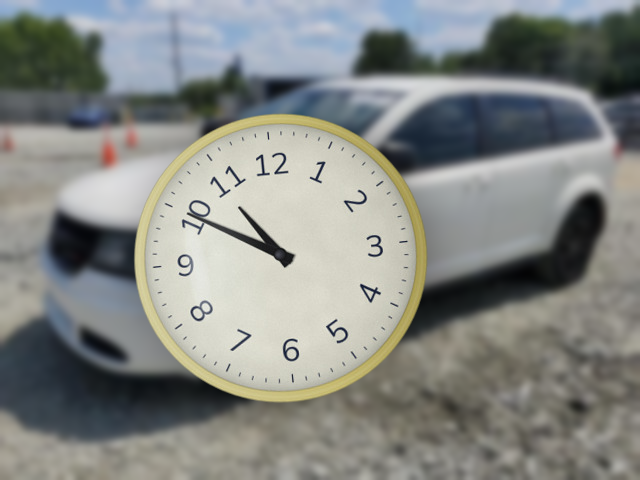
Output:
**10:50**
